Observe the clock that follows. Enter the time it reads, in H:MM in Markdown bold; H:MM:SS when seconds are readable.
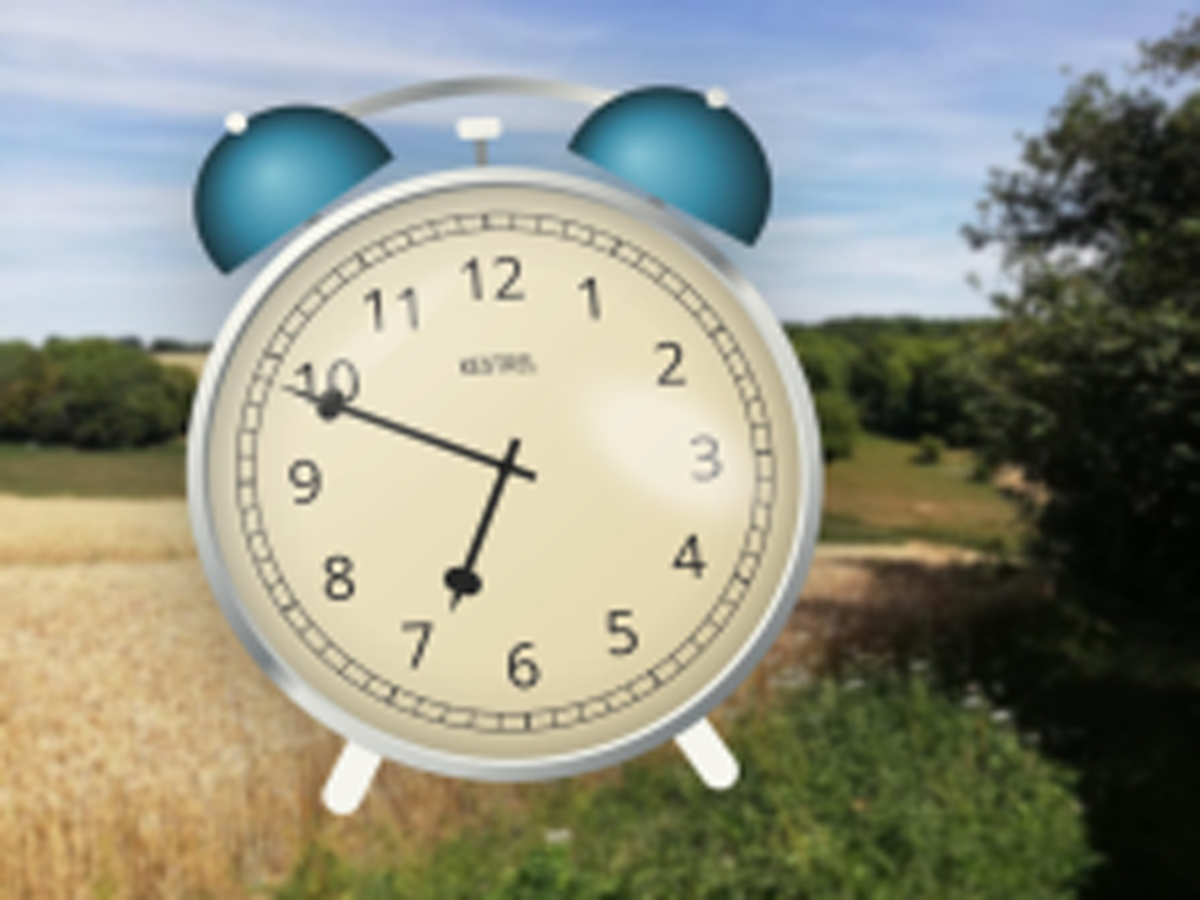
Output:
**6:49**
